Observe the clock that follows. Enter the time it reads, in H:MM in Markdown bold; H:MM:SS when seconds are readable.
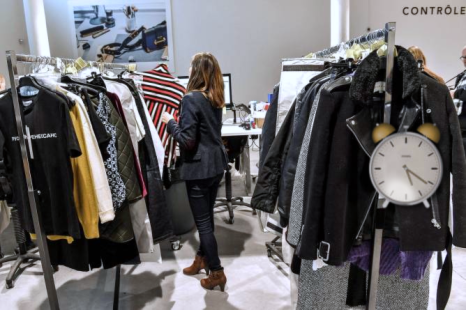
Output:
**5:21**
